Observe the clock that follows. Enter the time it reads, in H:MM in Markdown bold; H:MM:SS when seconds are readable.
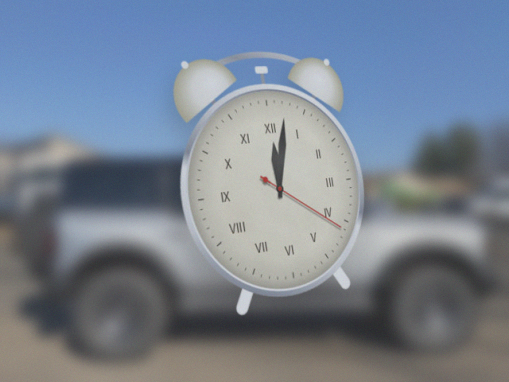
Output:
**12:02:21**
